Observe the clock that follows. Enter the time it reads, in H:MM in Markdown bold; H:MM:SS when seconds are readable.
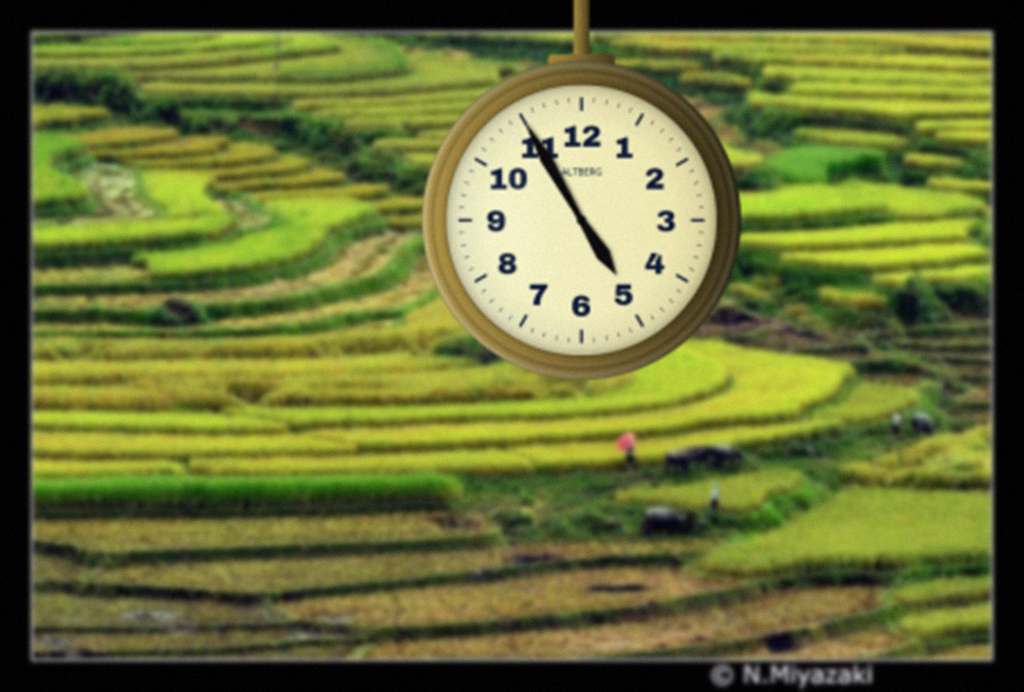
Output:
**4:55**
